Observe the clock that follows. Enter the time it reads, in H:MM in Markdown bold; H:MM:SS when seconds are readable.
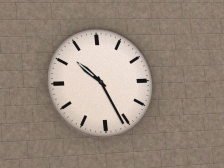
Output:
**10:26**
